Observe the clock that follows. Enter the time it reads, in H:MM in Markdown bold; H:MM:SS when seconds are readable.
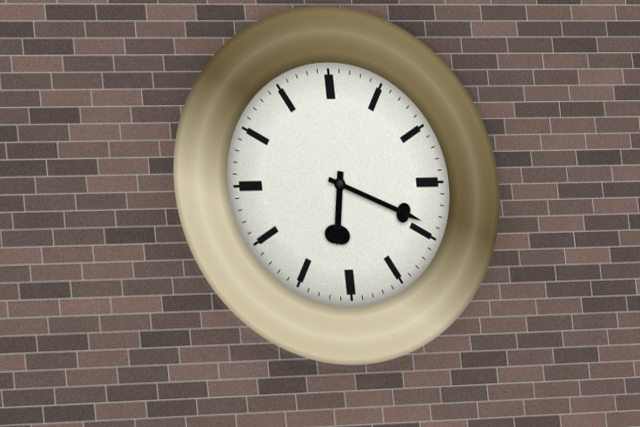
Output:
**6:19**
